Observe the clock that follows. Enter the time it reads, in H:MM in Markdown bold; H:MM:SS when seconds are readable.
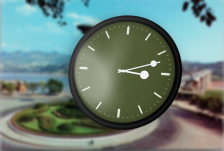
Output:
**3:12**
